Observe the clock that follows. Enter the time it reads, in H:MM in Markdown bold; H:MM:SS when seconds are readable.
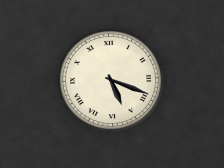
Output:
**5:19**
